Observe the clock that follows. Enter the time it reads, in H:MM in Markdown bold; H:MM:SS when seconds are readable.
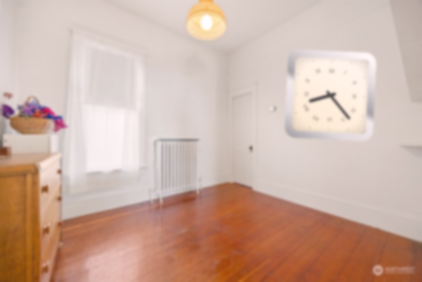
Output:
**8:23**
